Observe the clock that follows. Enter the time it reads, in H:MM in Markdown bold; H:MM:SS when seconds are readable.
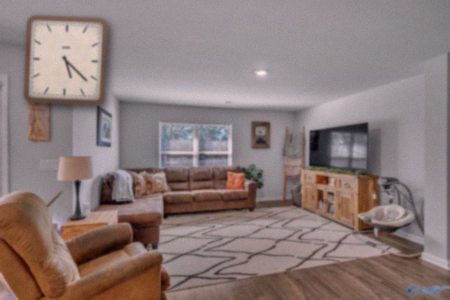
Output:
**5:22**
